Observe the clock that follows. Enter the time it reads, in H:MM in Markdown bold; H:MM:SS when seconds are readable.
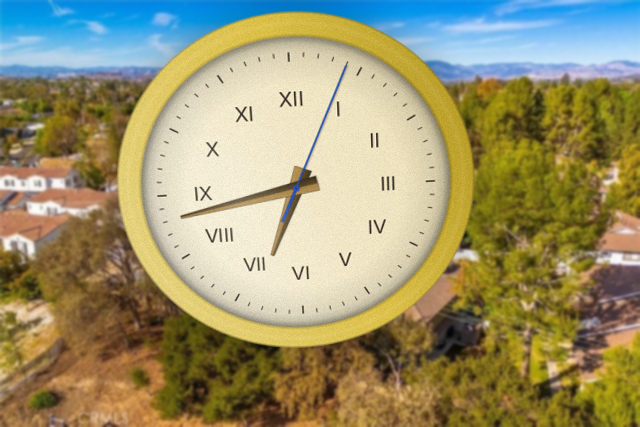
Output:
**6:43:04**
